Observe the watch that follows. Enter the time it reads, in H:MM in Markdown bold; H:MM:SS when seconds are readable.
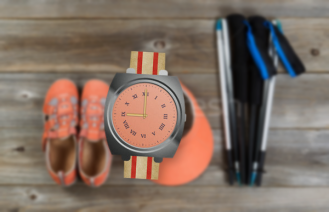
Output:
**9:00**
